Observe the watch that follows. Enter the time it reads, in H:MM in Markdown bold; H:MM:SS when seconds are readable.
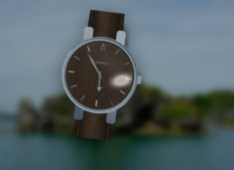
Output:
**5:54**
